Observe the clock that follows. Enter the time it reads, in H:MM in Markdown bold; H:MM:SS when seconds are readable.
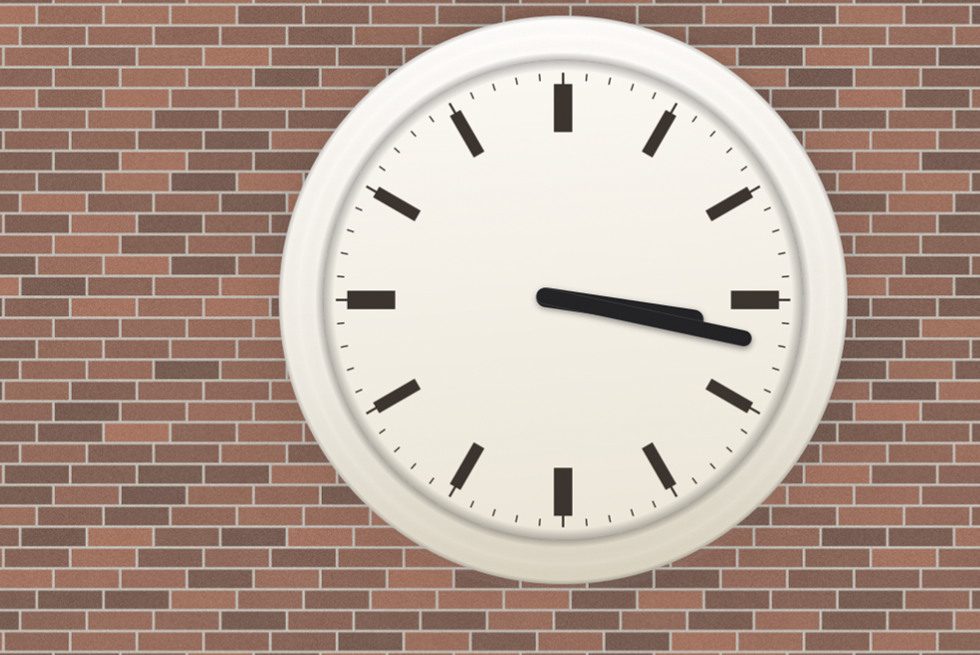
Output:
**3:17**
